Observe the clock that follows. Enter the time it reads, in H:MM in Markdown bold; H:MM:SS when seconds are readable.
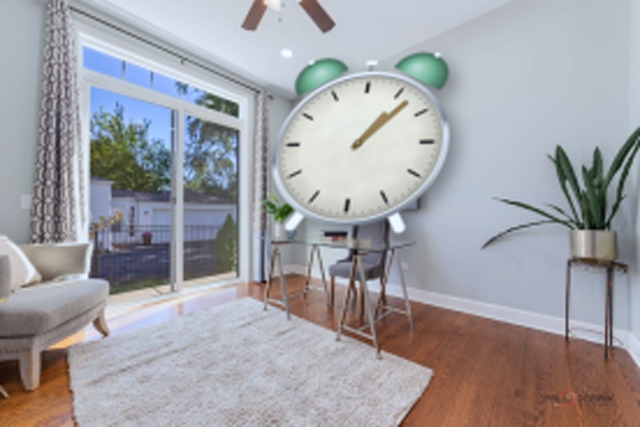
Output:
**1:07**
